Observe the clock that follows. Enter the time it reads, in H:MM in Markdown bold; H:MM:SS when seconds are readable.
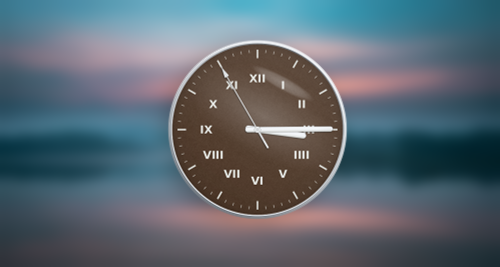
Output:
**3:14:55**
